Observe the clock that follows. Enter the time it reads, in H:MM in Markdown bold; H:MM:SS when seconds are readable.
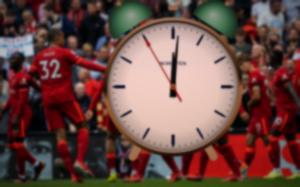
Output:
**12:00:55**
